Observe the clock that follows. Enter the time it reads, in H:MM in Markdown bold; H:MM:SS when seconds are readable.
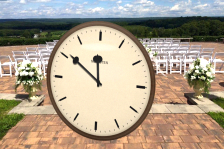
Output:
**11:51**
